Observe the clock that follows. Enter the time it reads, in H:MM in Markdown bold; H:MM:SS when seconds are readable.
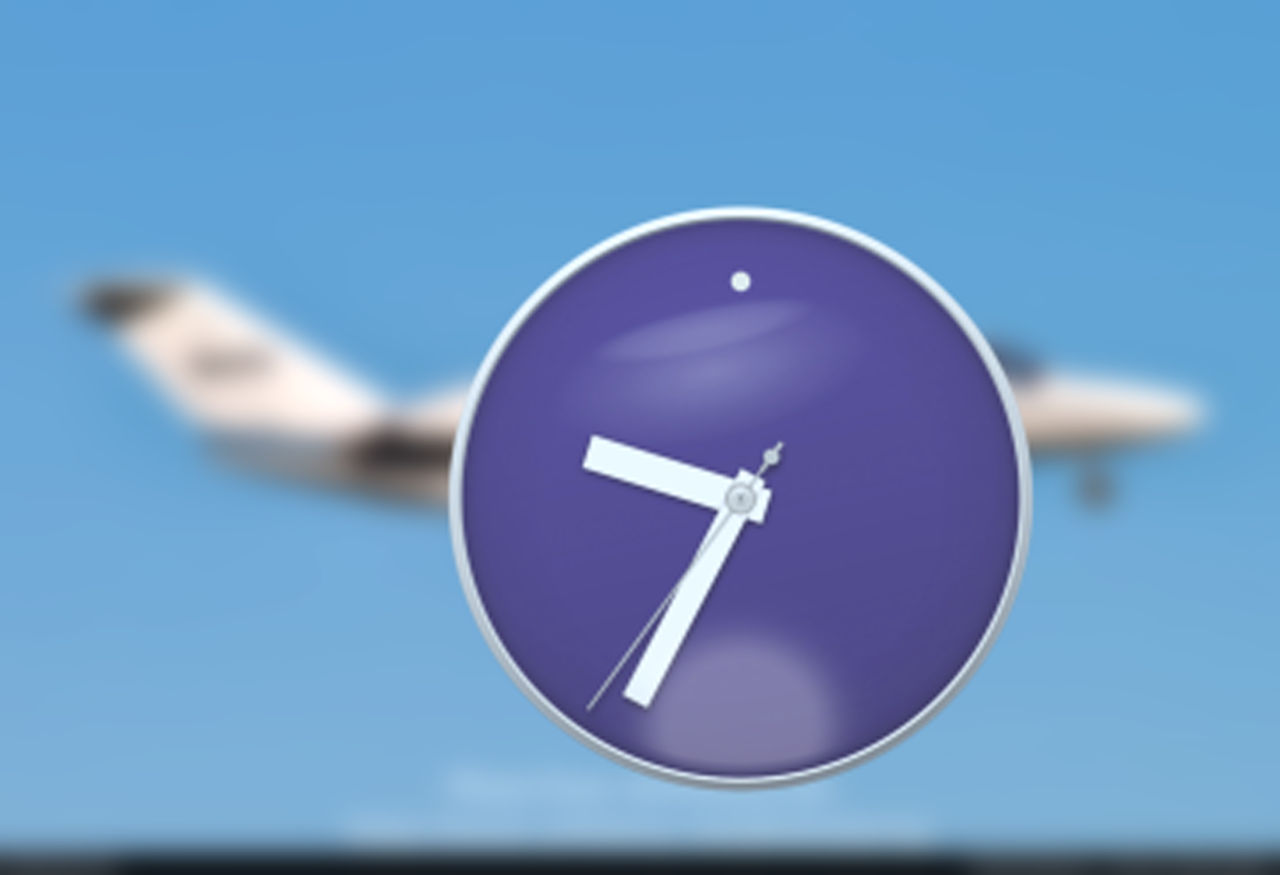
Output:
**9:34:36**
